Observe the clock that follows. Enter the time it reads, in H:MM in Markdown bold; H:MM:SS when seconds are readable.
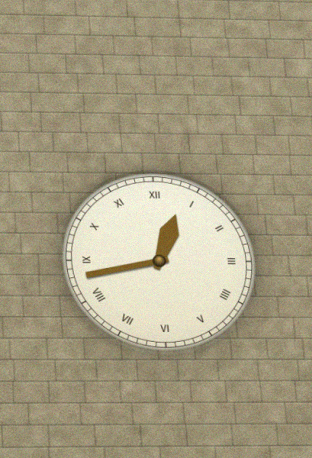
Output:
**12:43**
